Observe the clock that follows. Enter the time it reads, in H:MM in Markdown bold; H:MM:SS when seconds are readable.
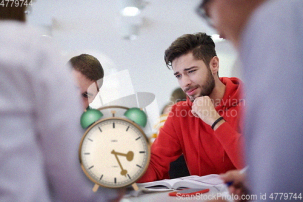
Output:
**3:26**
